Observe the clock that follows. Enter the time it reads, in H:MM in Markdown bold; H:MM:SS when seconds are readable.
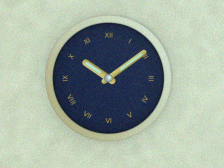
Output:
**10:09**
